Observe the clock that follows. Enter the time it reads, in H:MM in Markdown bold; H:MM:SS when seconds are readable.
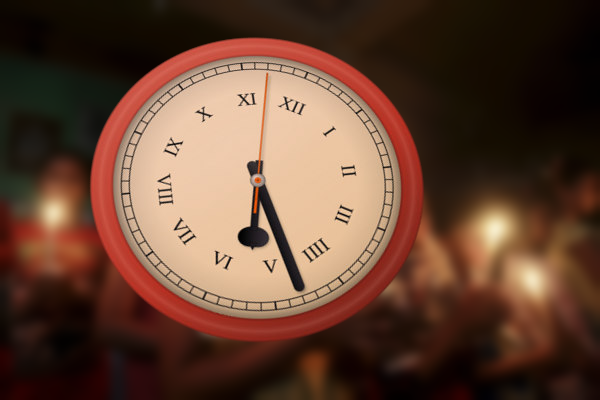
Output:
**5:22:57**
